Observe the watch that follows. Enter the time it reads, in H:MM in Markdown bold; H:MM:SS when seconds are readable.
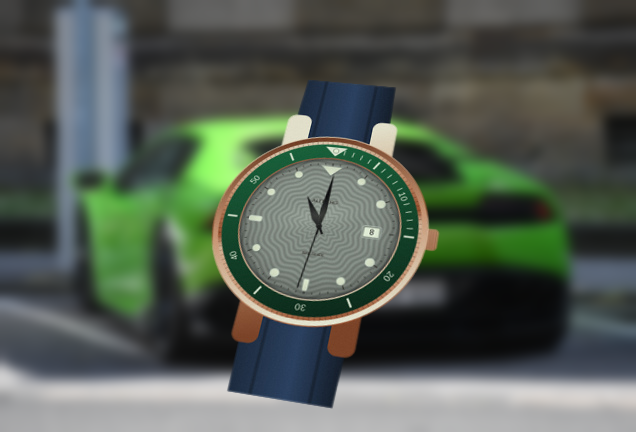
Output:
**11:00:31**
